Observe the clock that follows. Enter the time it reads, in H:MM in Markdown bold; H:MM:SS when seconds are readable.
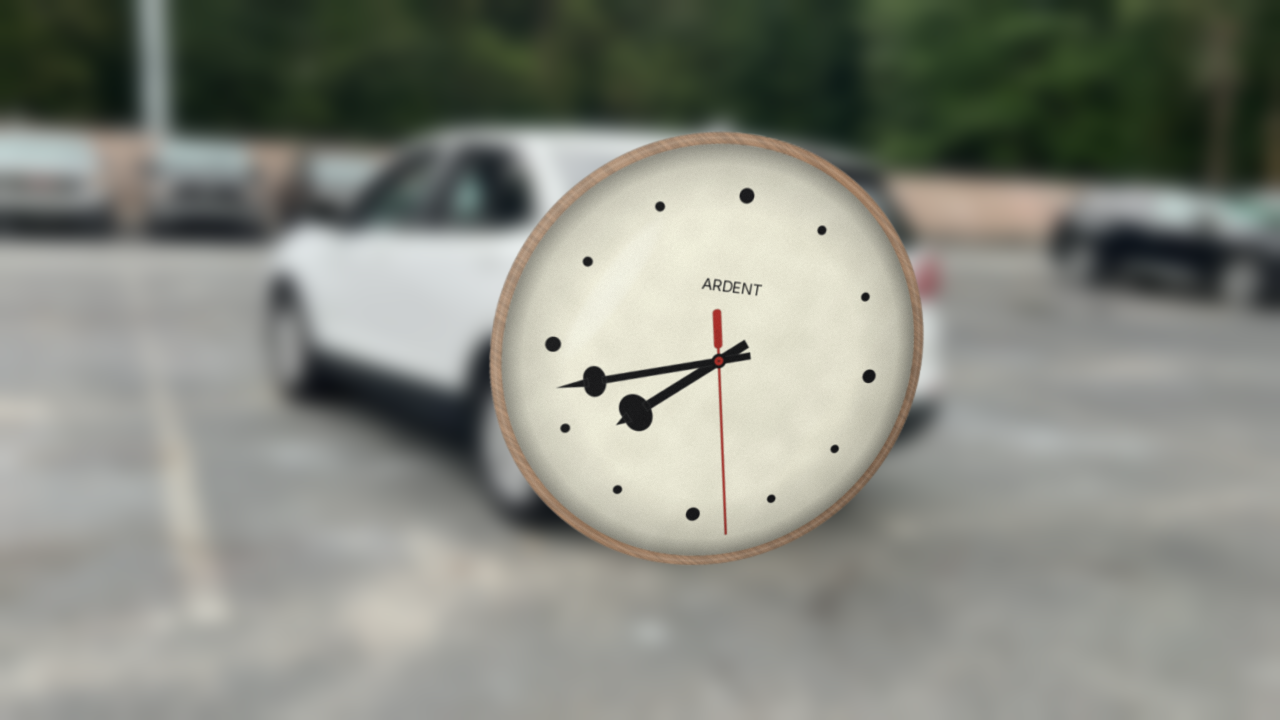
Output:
**7:42:28**
